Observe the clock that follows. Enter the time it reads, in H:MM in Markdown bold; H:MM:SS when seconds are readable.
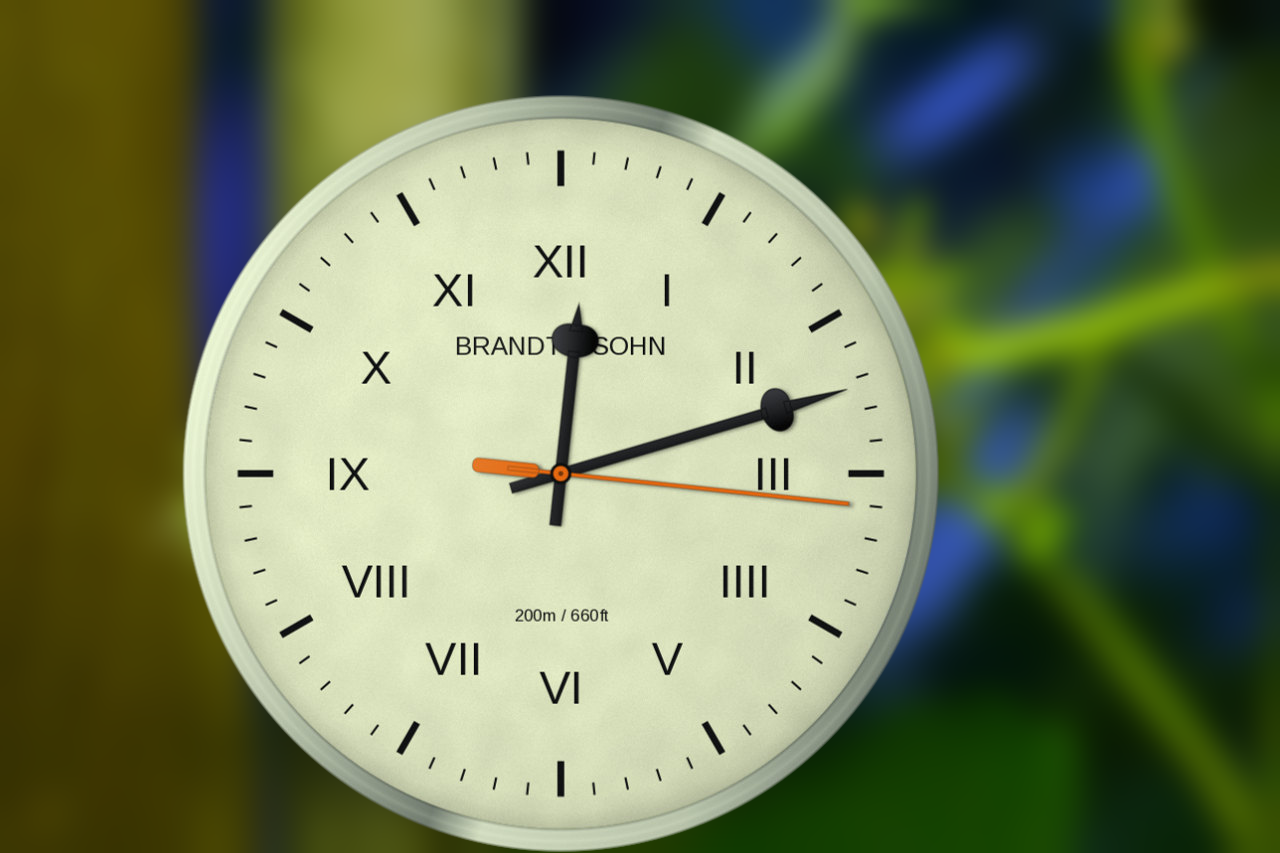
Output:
**12:12:16**
